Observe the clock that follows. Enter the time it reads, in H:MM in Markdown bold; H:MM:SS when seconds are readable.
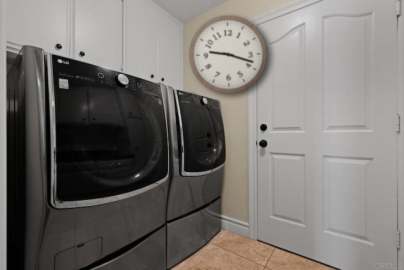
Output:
**9:18**
